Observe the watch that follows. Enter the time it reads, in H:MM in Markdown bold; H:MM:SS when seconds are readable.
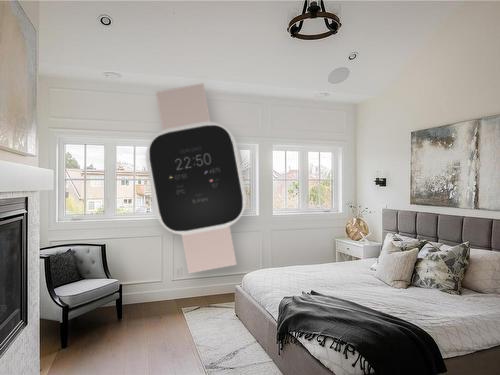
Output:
**22:50**
